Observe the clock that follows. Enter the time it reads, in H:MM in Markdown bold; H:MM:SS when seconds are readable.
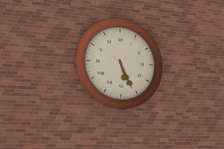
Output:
**5:26**
